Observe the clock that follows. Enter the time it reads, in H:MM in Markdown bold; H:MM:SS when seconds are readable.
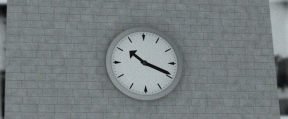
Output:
**10:19**
